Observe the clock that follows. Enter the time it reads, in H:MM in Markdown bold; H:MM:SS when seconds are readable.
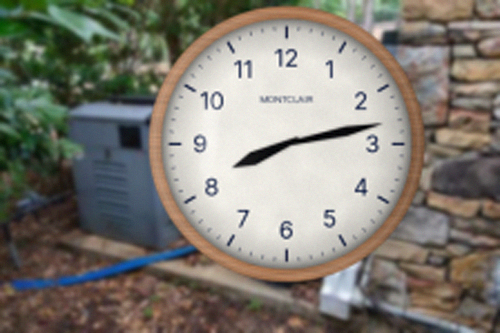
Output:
**8:13**
